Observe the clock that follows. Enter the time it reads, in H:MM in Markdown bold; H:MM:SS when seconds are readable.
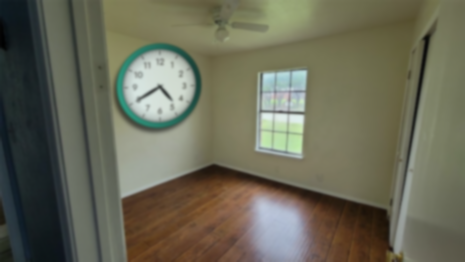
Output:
**4:40**
